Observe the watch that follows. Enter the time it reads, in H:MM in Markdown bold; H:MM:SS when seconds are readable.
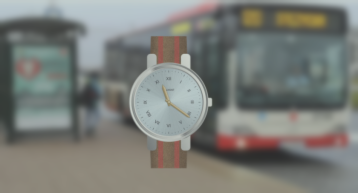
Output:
**11:21**
